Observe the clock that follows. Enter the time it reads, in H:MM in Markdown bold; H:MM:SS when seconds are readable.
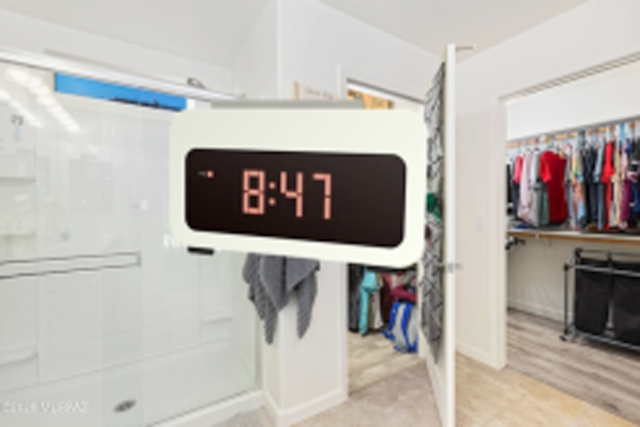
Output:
**8:47**
